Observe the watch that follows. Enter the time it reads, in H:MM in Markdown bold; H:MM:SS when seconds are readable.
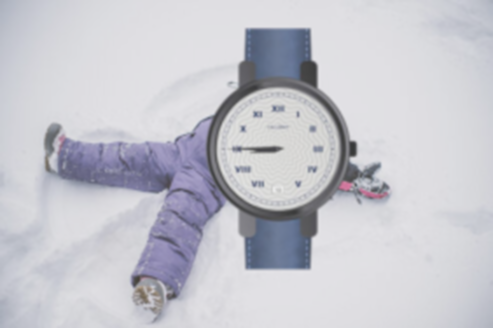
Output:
**8:45**
